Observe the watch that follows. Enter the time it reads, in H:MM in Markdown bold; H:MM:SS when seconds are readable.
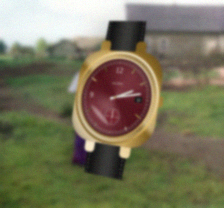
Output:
**2:13**
